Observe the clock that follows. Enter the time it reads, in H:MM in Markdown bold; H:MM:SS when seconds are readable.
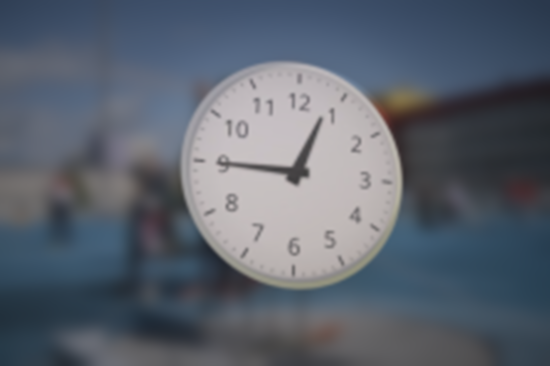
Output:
**12:45**
